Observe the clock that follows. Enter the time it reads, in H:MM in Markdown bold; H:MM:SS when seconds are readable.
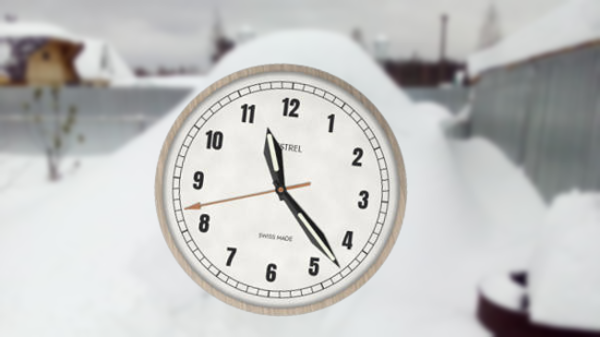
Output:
**11:22:42**
